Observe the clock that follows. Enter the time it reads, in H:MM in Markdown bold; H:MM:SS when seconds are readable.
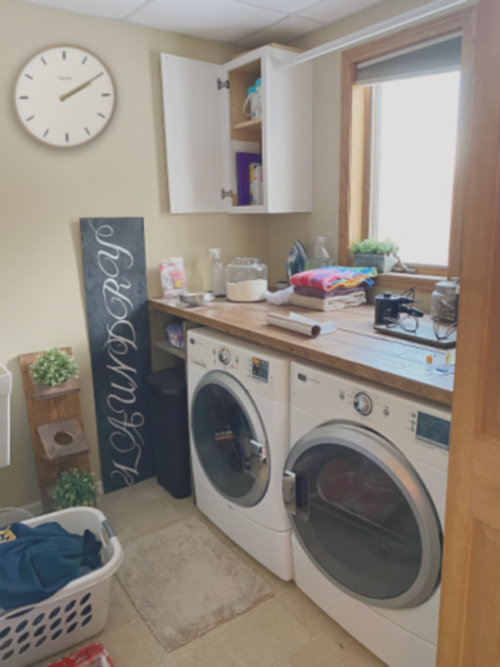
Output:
**2:10**
